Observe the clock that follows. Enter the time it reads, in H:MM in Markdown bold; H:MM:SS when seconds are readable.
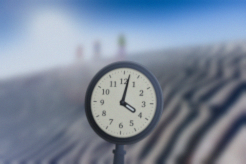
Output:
**4:02**
